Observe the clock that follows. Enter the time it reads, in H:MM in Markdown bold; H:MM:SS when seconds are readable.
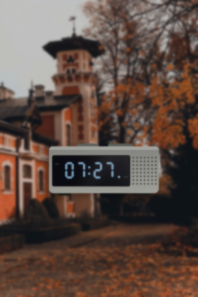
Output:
**7:27**
